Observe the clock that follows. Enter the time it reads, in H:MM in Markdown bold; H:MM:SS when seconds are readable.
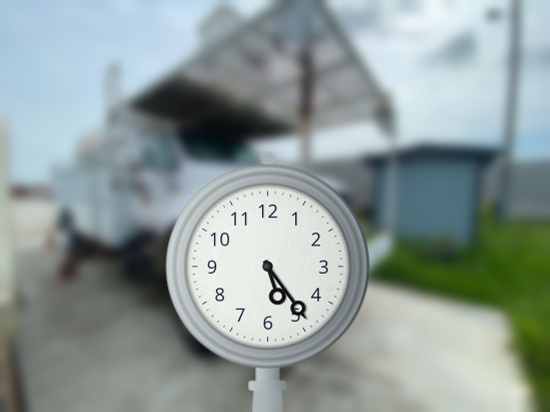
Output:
**5:24**
